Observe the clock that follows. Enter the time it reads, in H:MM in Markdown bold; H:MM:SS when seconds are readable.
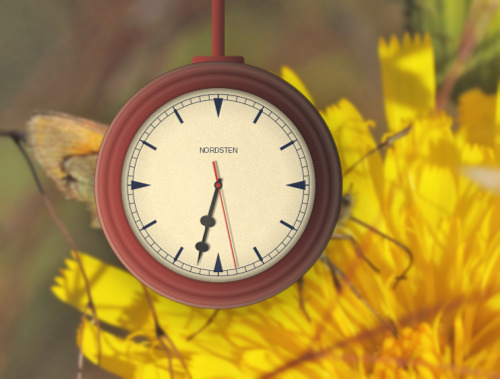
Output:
**6:32:28**
